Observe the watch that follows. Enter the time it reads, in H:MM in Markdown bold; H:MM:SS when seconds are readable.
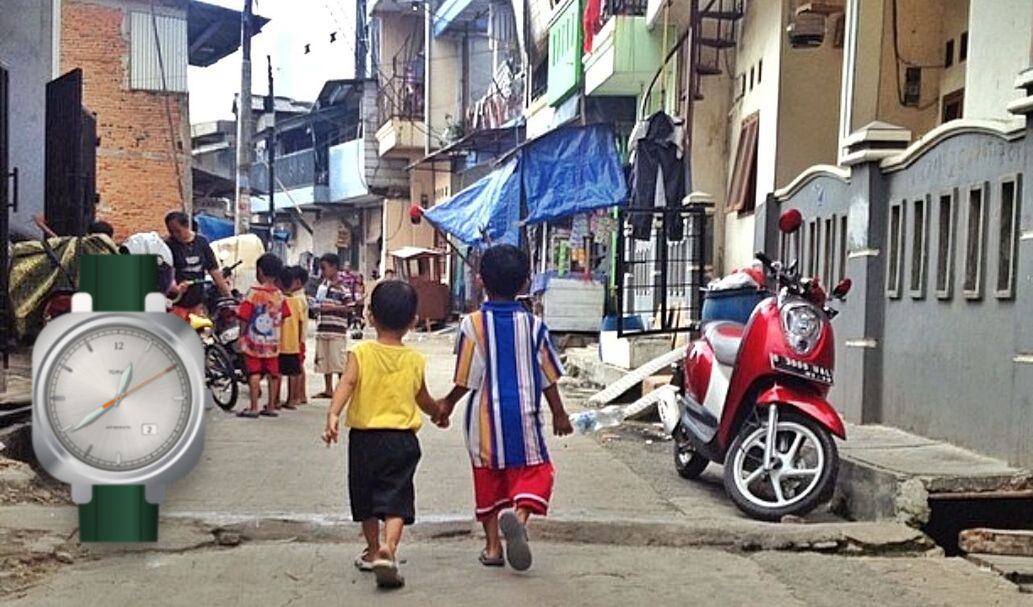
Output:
**12:39:10**
